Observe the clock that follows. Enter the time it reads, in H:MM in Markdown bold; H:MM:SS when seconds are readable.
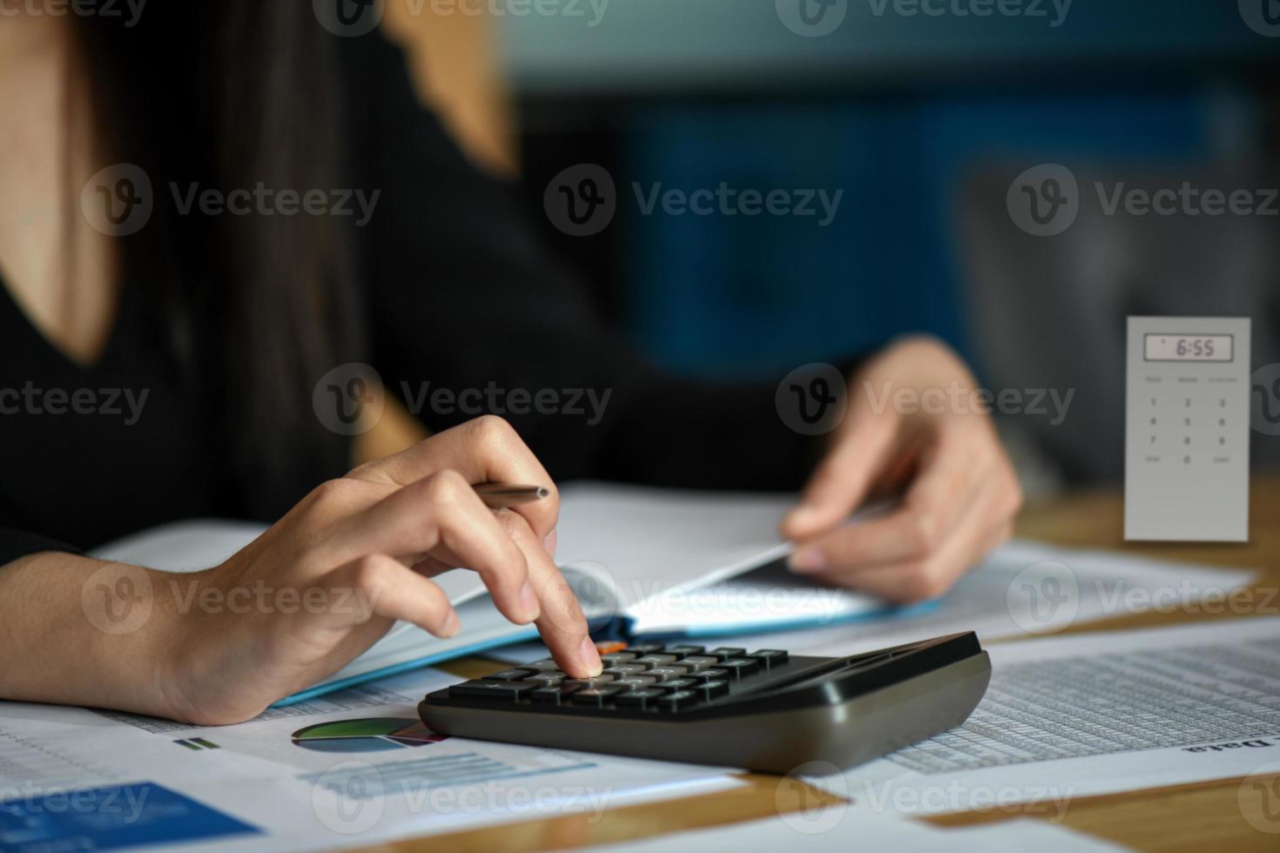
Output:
**6:55**
